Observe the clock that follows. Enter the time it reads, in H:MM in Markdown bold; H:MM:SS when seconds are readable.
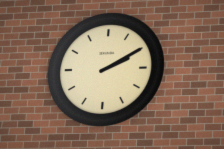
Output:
**2:10**
